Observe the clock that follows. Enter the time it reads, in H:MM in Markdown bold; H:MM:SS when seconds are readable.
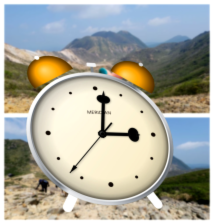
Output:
**3:01:37**
